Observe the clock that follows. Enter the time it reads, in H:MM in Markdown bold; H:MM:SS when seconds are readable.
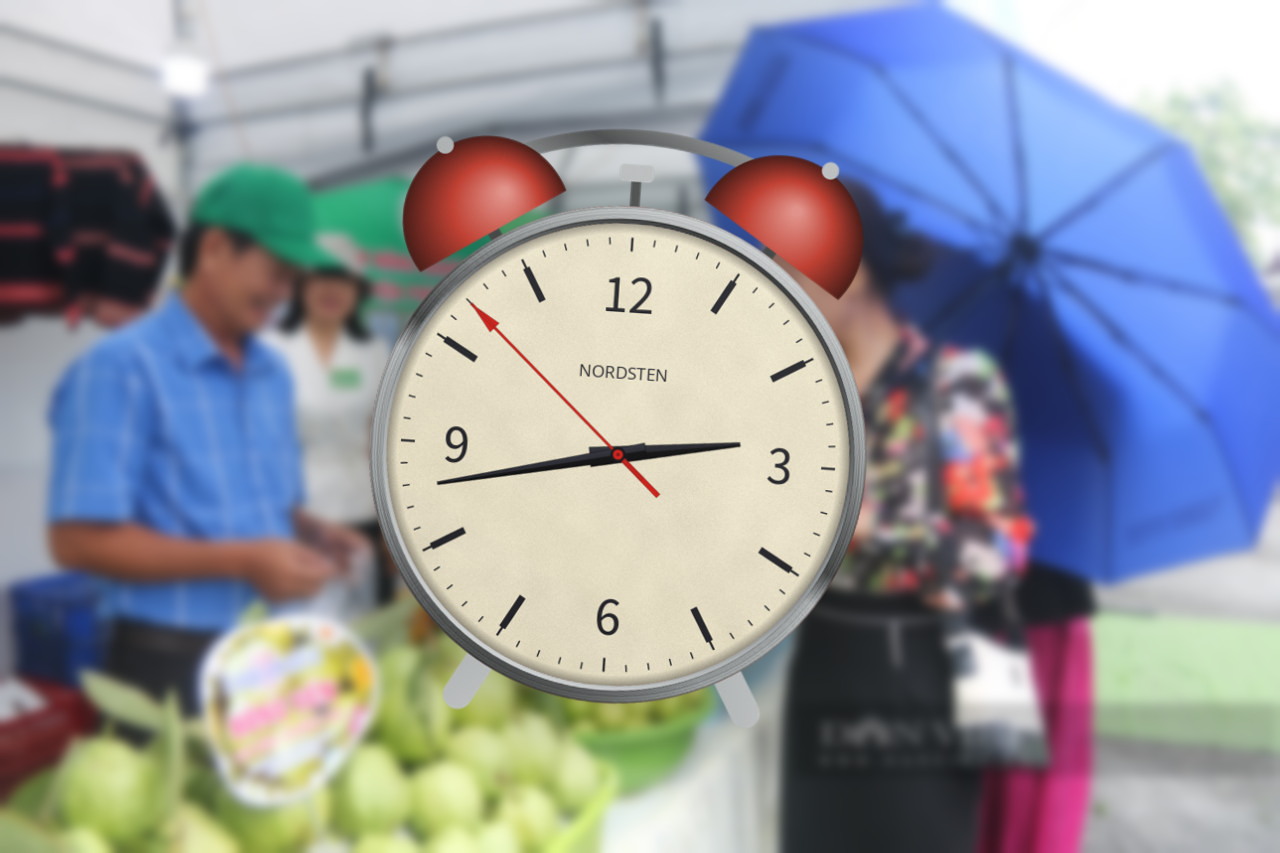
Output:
**2:42:52**
